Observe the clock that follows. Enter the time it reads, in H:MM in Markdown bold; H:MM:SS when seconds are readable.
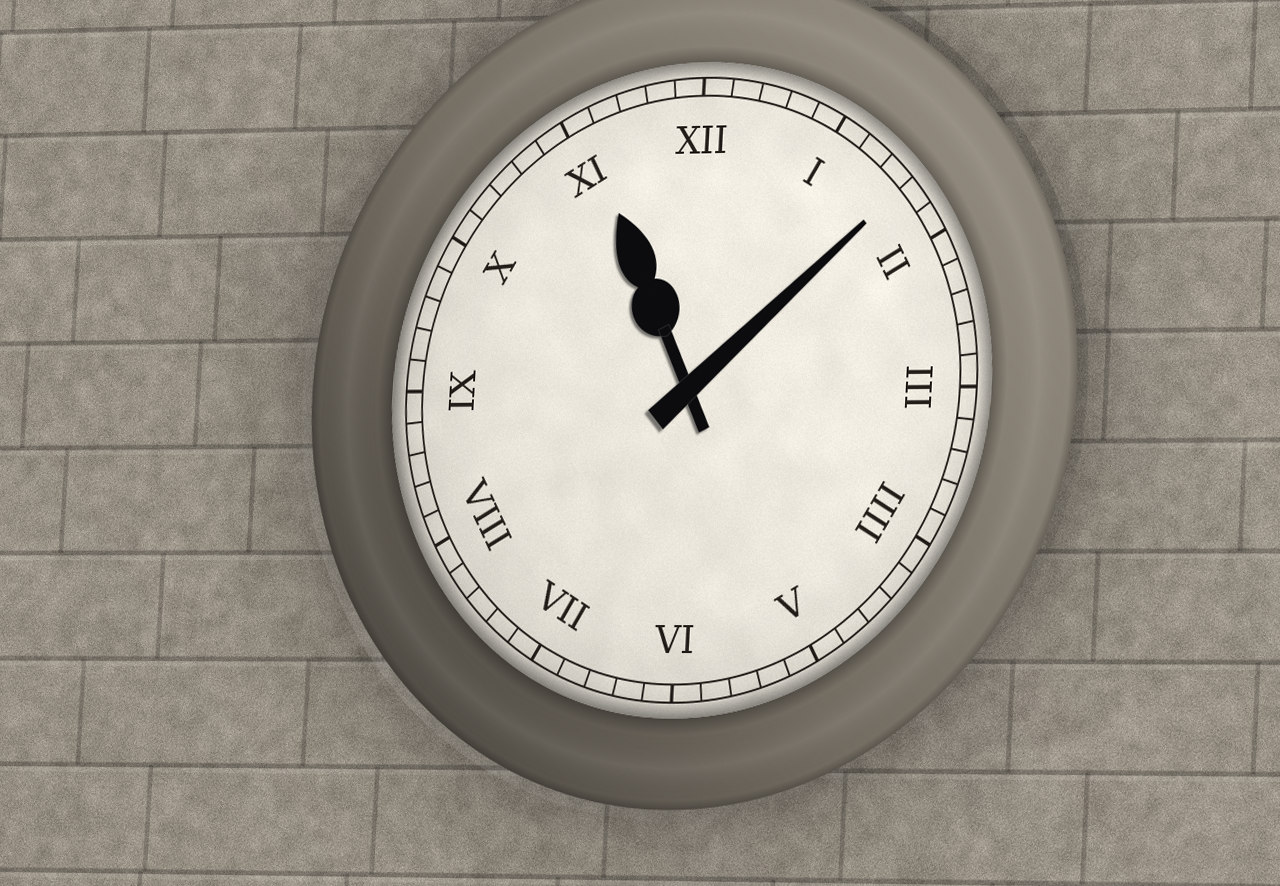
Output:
**11:08**
